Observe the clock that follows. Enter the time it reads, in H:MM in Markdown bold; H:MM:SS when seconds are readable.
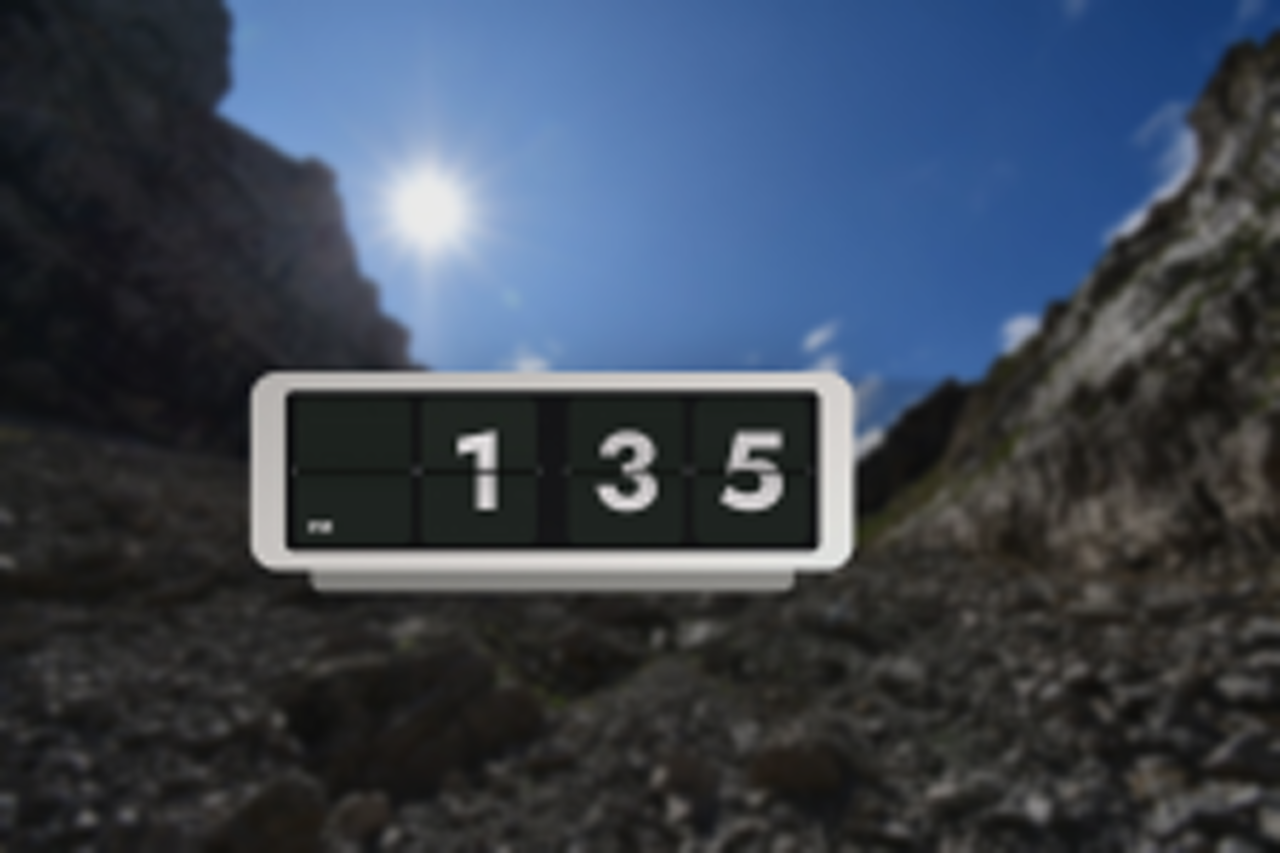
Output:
**1:35**
